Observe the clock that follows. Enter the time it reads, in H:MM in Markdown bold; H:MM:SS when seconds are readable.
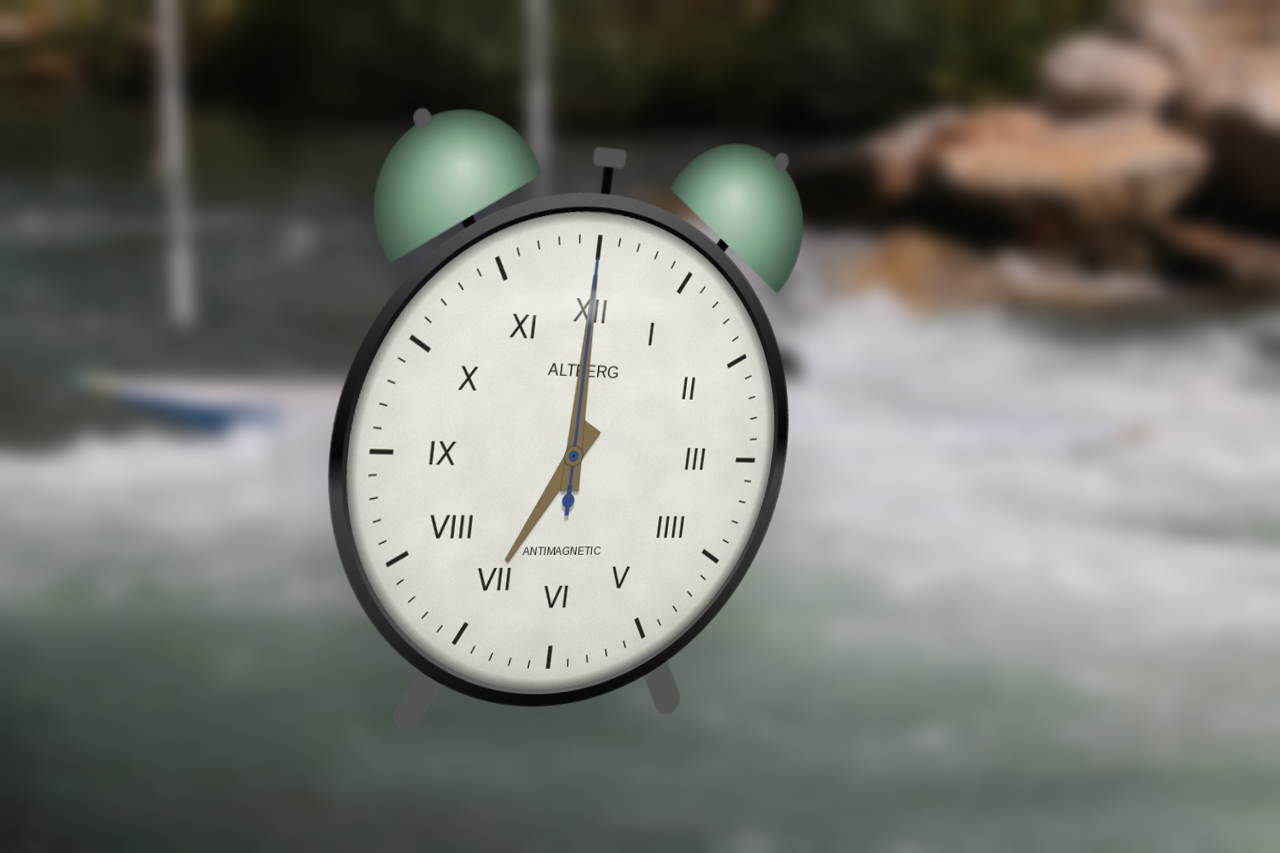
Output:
**7:00:00**
